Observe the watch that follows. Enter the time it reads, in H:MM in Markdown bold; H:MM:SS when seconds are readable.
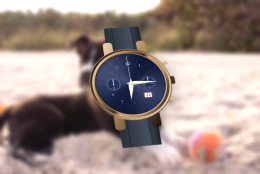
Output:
**6:15**
